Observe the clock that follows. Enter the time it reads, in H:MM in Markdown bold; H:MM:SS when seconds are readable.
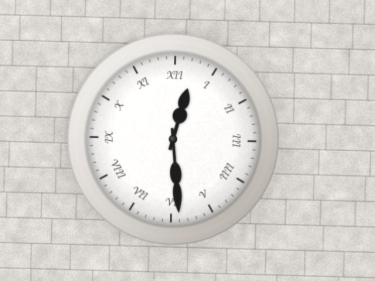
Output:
**12:29**
